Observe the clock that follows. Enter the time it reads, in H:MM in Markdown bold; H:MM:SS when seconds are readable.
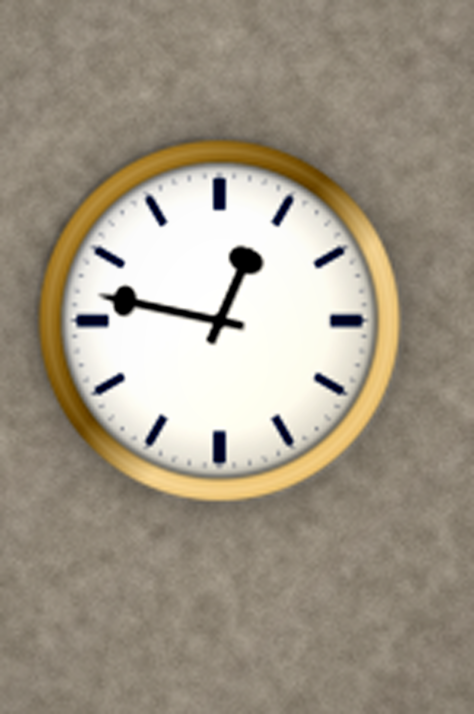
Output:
**12:47**
